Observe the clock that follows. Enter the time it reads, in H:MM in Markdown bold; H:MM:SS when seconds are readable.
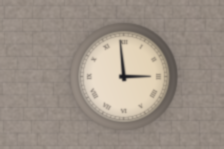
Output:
**2:59**
